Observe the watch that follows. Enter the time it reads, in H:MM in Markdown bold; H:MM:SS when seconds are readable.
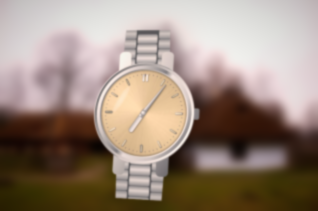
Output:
**7:06**
